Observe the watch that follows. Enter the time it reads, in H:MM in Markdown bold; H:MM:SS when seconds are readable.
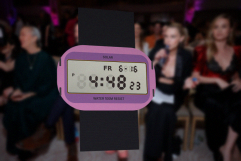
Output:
**4:48:23**
